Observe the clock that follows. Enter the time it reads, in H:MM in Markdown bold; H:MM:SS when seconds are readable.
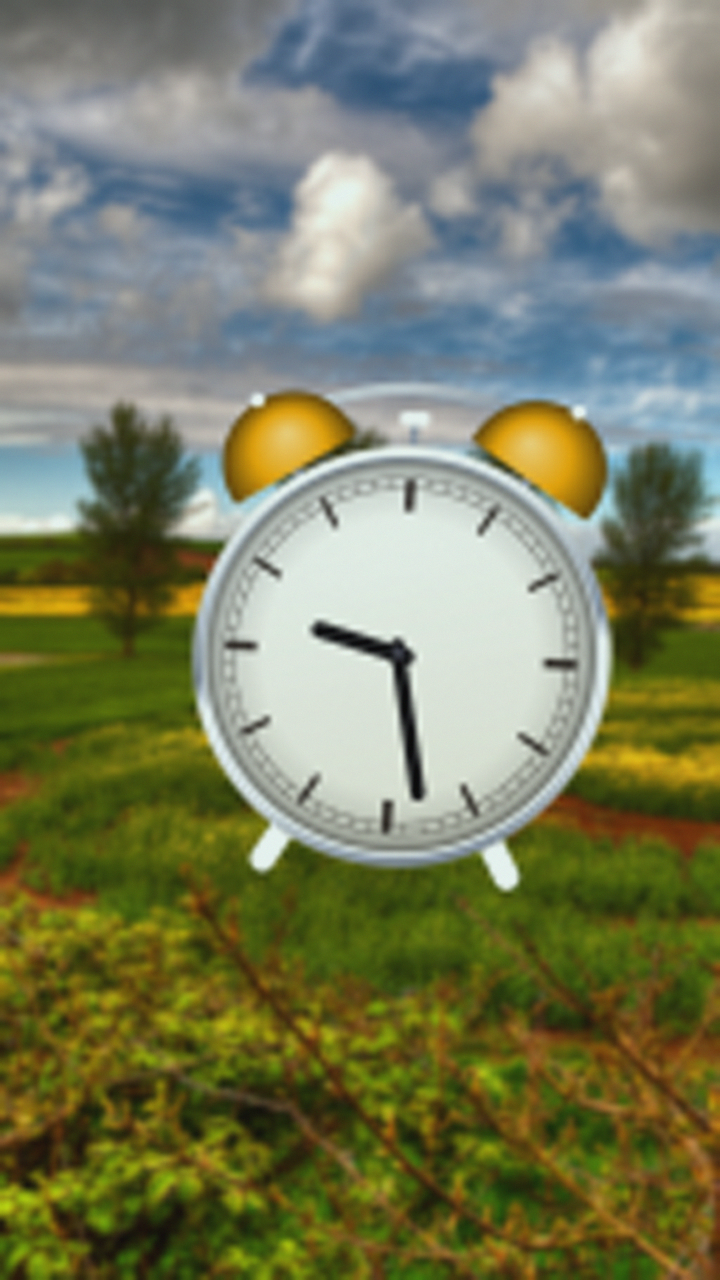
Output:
**9:28**
